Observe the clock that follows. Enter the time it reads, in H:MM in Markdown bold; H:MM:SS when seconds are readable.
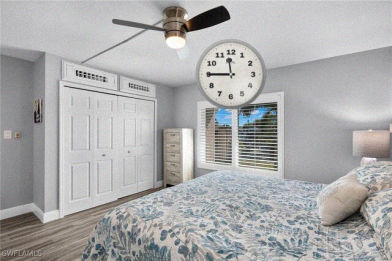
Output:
**11:45**
